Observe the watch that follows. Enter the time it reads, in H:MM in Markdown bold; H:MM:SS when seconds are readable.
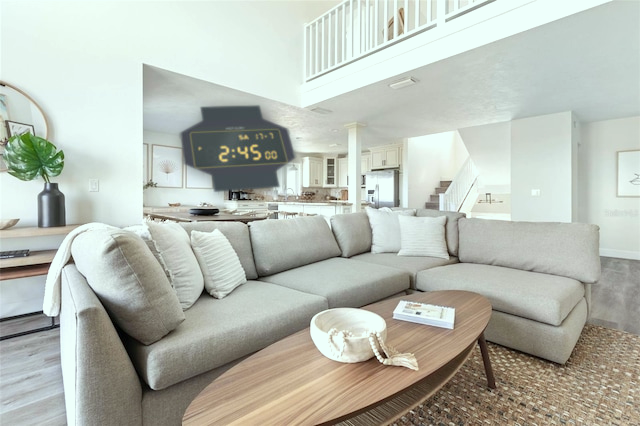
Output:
**2:45**
